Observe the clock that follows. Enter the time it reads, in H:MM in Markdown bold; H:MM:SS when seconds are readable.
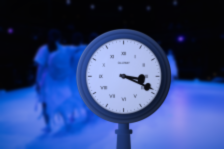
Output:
**3:19**
